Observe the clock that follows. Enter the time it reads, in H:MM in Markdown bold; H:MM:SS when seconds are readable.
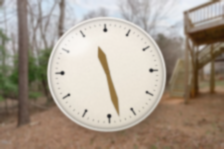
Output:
**11:28**
